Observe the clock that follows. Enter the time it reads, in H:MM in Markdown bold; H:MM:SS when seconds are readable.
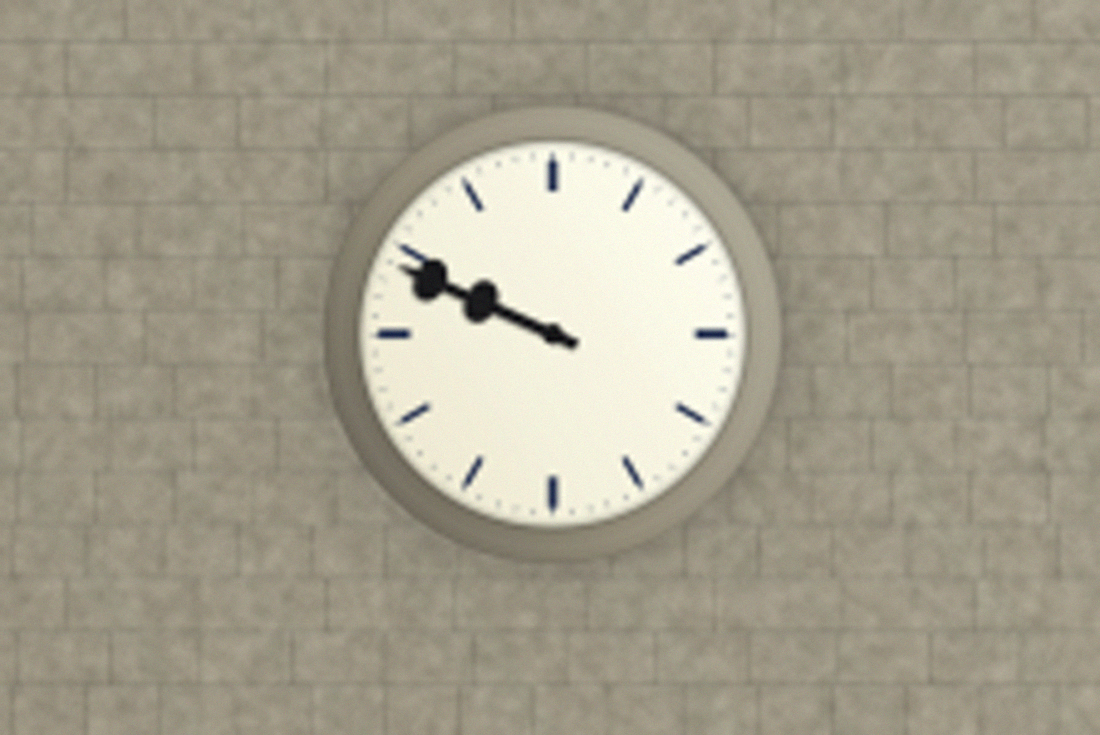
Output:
**9:49**
